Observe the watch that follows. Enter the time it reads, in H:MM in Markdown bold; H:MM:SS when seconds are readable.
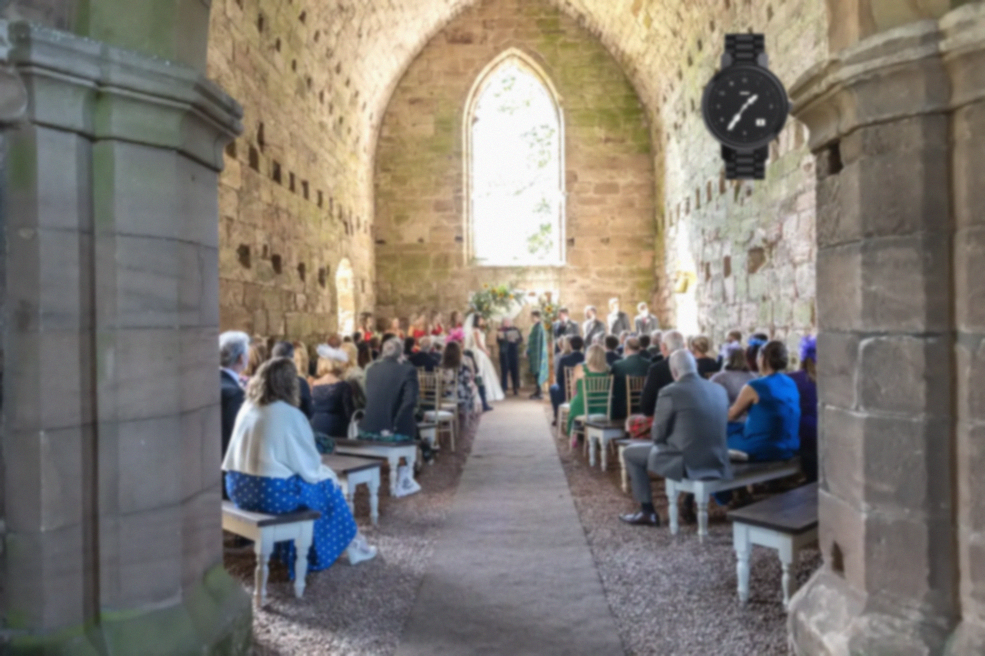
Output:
**1:36**
